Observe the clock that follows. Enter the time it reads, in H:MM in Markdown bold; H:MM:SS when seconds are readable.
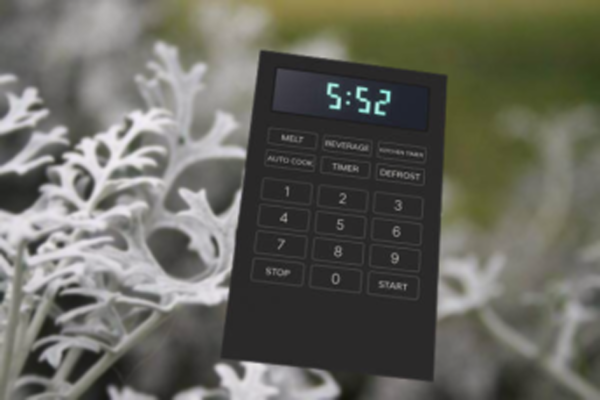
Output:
**5:52**
